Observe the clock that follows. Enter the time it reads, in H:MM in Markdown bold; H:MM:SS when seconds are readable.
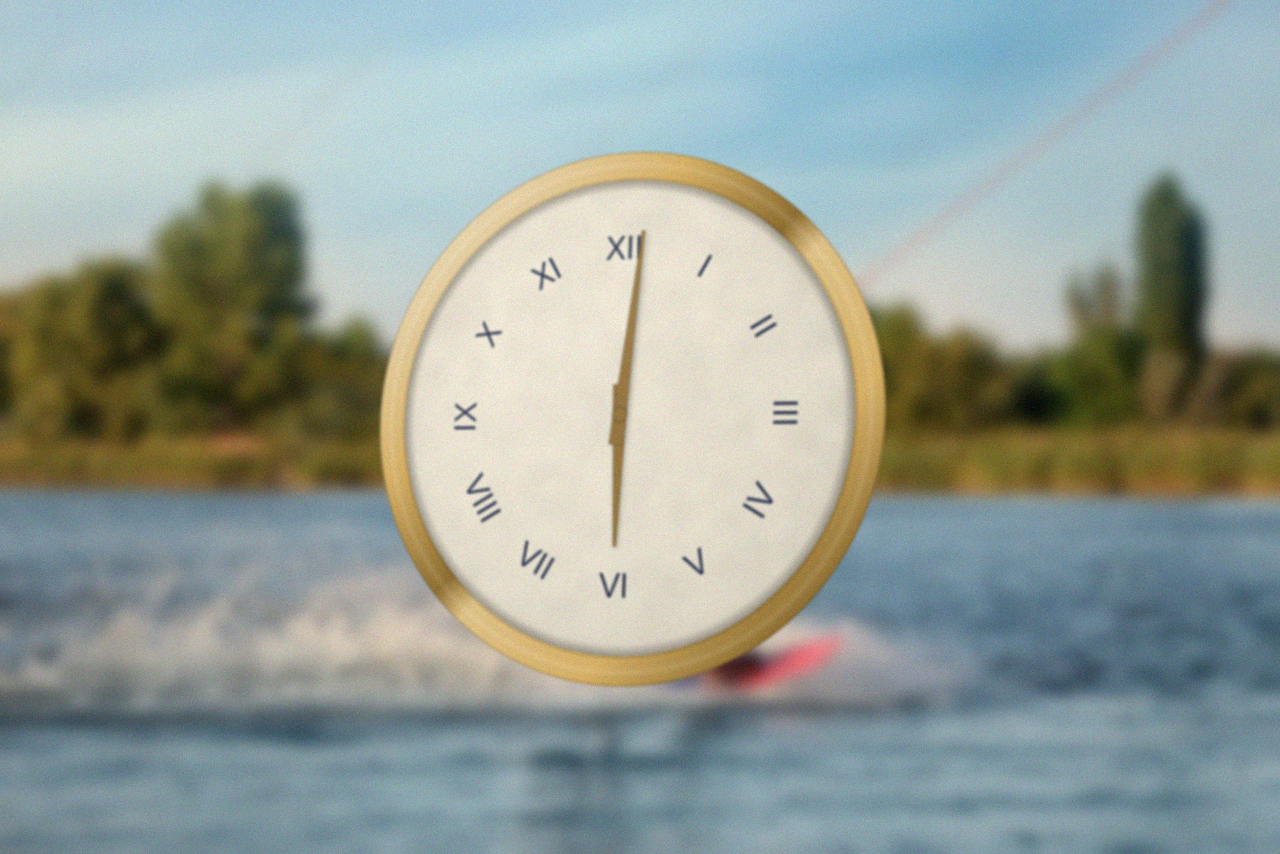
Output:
**6:01**
